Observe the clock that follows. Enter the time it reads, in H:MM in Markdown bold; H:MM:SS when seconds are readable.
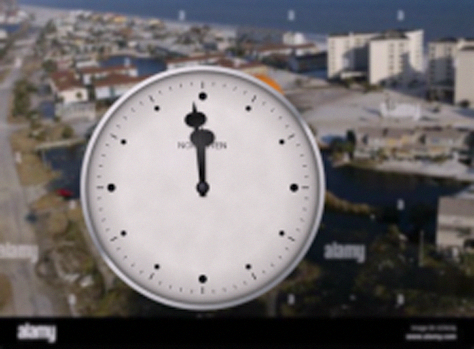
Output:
**11:59**
